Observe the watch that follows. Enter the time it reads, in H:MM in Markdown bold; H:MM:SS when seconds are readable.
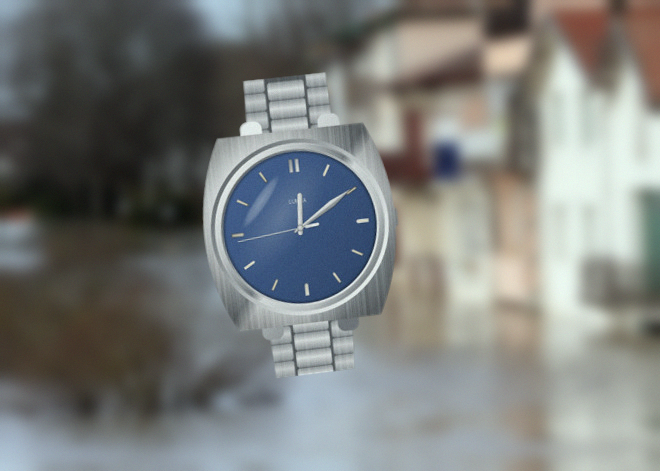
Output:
**12:09:44**
